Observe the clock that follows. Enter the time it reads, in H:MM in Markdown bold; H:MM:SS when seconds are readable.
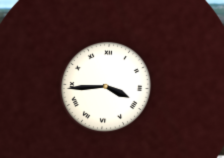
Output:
**3:44**
